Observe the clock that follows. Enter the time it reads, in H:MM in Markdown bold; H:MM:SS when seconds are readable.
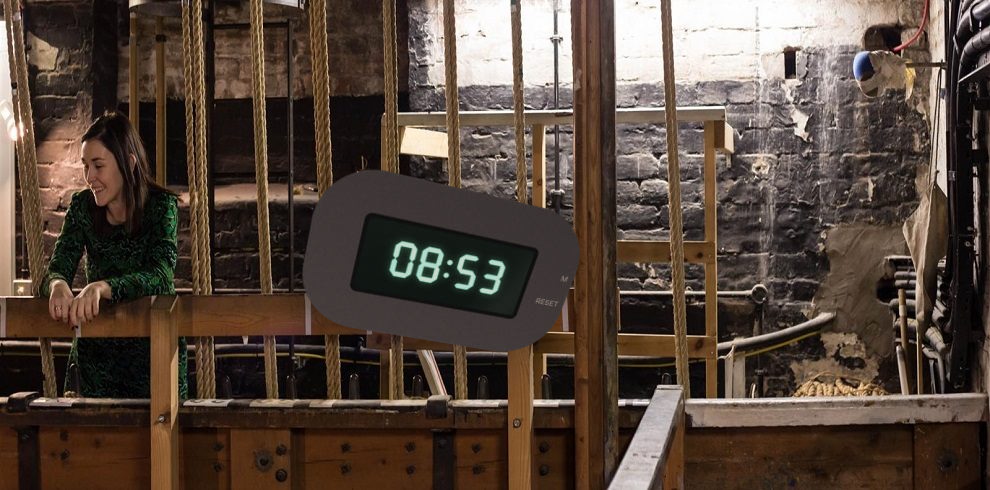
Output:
**8:53**
